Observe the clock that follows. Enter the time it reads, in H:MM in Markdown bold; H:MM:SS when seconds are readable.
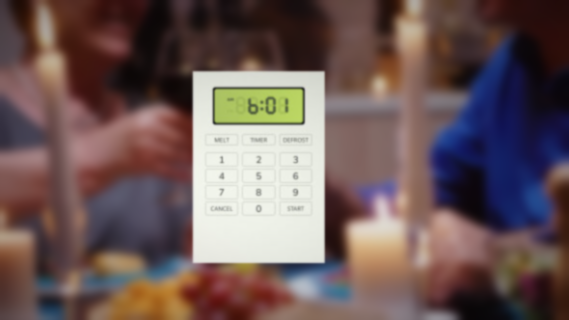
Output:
**6:01**
